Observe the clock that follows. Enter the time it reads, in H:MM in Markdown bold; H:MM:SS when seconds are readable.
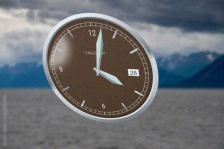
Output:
**4:02**
